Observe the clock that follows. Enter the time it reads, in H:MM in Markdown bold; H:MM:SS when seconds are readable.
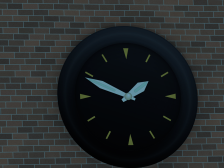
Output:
**1:49**
